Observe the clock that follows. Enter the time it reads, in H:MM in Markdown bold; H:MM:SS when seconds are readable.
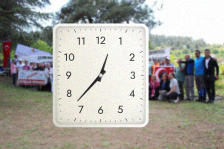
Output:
**12:37**
